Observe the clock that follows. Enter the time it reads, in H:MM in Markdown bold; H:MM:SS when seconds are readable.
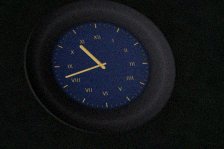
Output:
**10:42**
